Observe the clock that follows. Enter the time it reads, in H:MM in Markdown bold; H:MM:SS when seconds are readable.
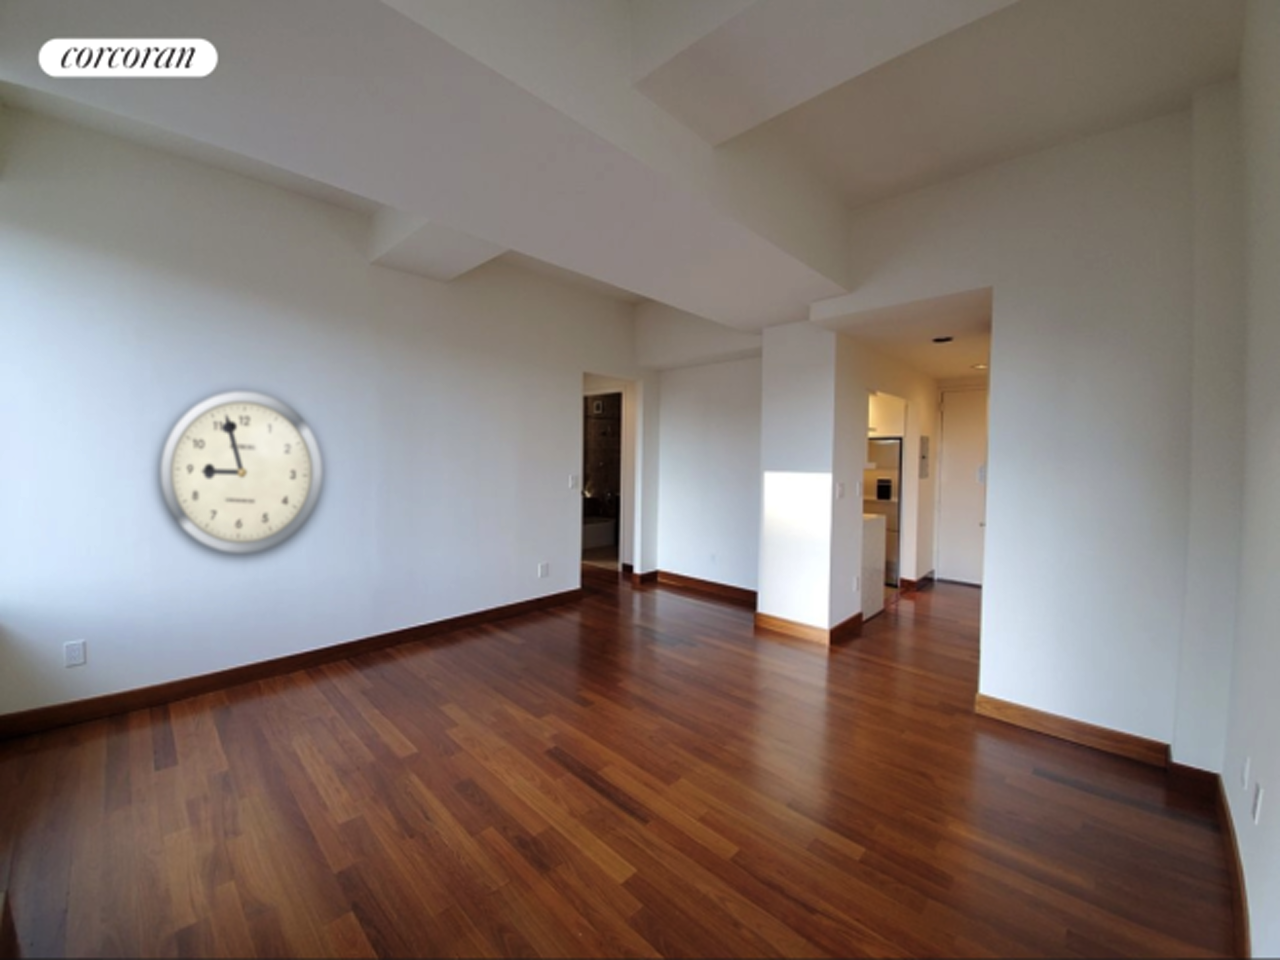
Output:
**8:57**
